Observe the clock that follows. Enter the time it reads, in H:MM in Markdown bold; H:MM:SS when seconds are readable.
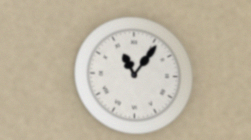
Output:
**11:06**
